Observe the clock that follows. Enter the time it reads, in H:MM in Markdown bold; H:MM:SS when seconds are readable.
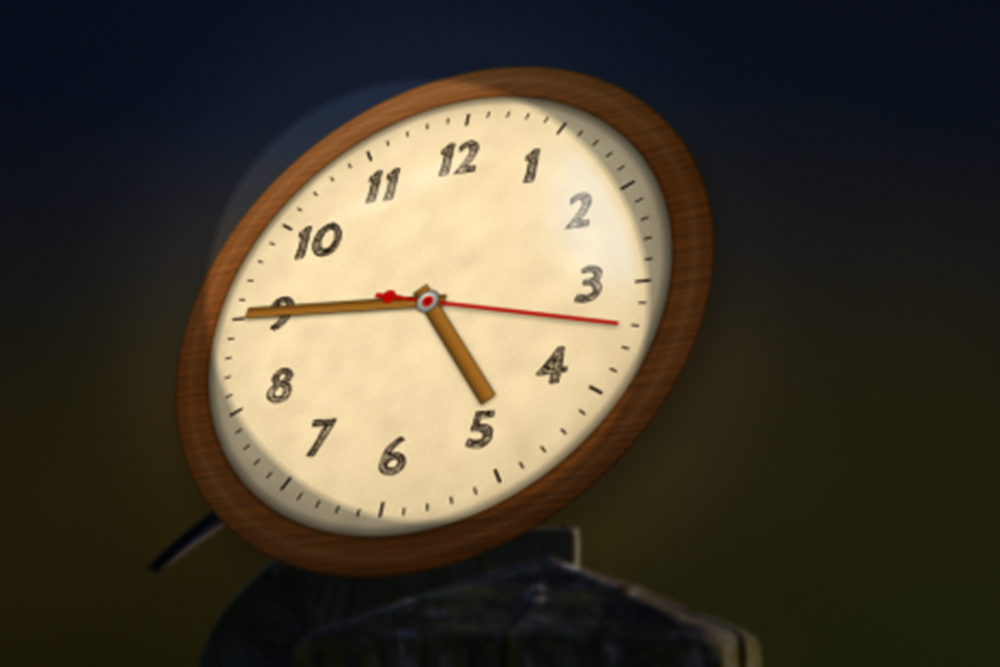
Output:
**4:45:17**
